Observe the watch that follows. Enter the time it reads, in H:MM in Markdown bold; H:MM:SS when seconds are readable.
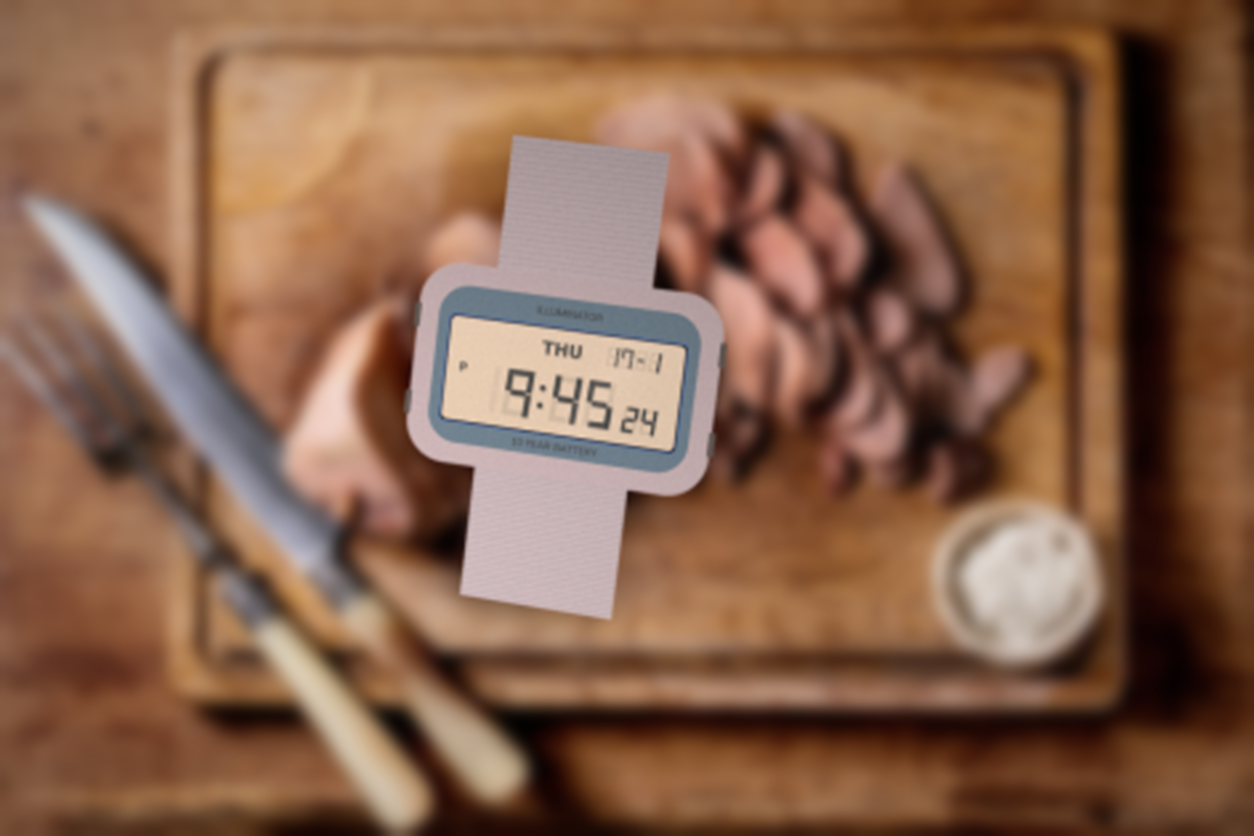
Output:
**9:45:24**
